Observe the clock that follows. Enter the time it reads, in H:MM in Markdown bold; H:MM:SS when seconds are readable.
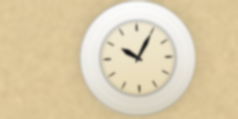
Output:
**10:05**
